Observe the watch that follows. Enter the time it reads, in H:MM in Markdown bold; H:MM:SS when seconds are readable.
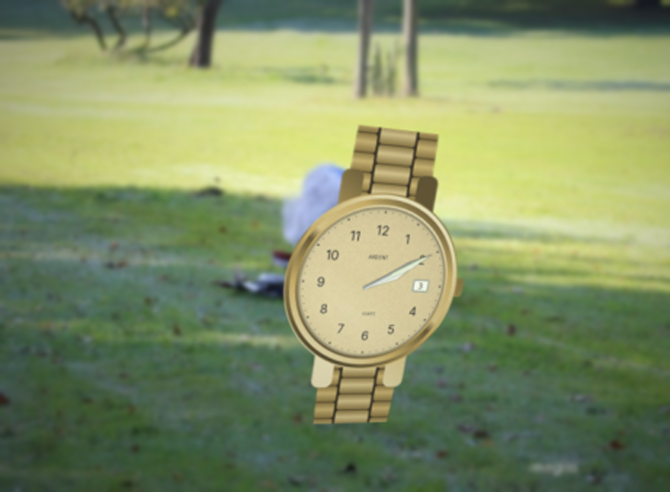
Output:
**2:10**
